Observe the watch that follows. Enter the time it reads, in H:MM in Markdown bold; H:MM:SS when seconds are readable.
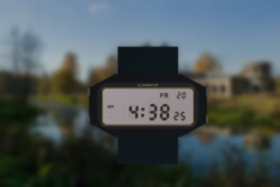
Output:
**4:38**
